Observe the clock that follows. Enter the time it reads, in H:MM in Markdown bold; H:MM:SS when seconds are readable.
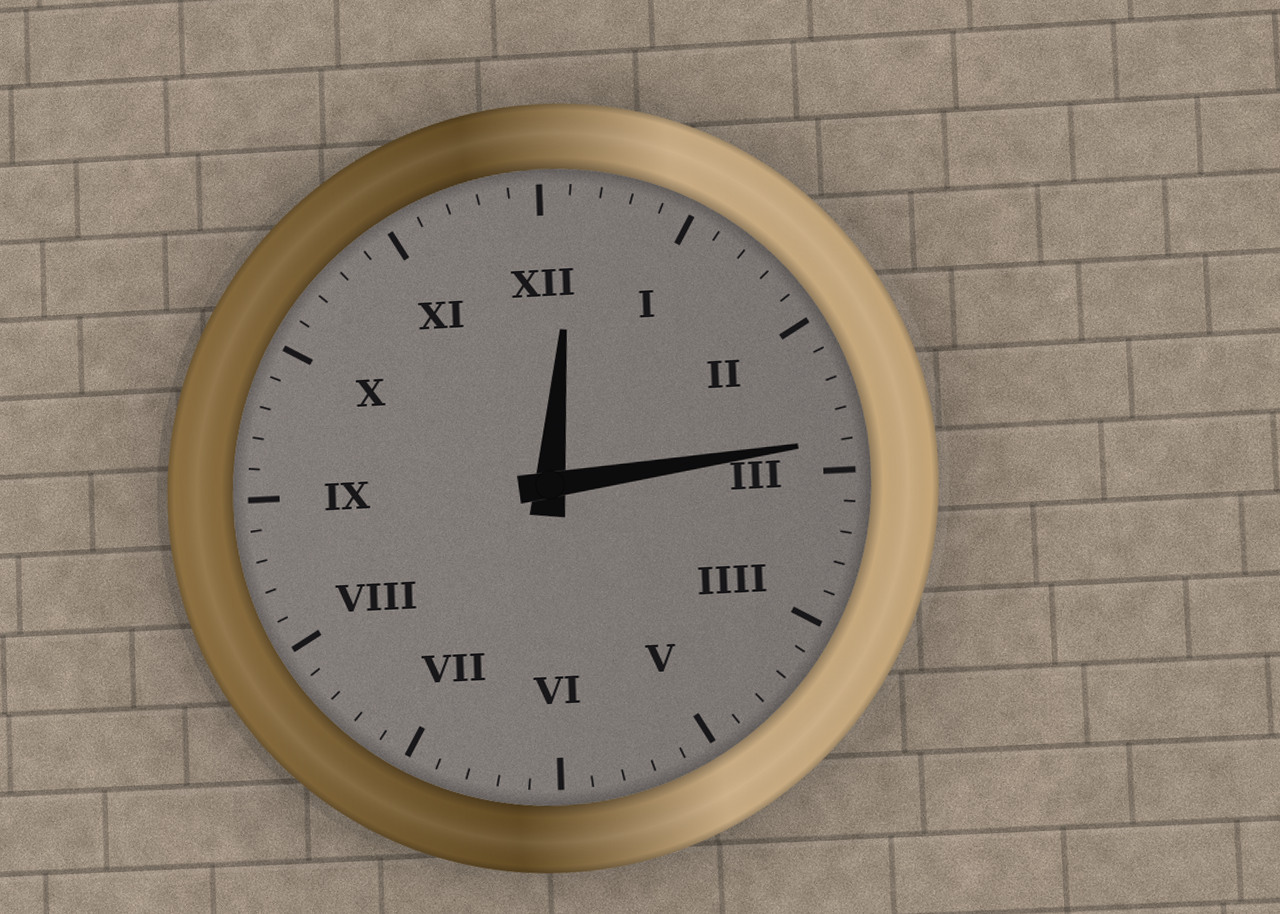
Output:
**12:14**
